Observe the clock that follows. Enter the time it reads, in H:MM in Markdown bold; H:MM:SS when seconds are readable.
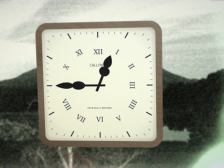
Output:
**12:45**
